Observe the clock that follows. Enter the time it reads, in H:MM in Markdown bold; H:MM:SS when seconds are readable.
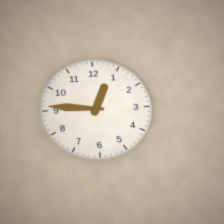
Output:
**12:46**
